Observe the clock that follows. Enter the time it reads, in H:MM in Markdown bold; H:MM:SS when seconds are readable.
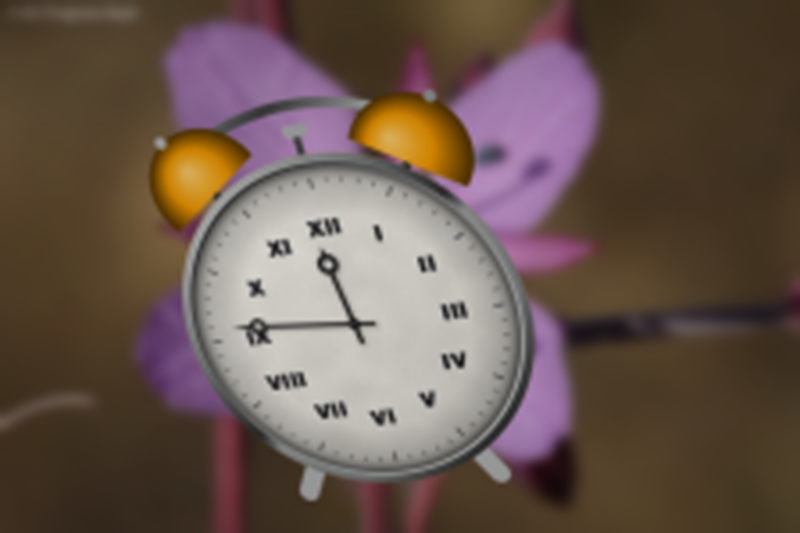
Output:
**11:46**
